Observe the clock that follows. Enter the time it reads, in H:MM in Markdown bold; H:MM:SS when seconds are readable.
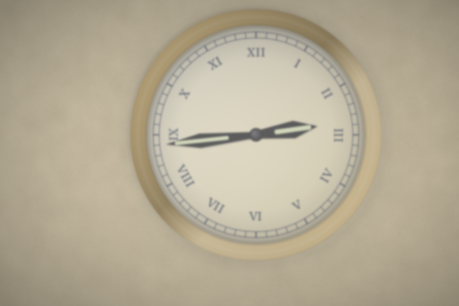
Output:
**2:44**
